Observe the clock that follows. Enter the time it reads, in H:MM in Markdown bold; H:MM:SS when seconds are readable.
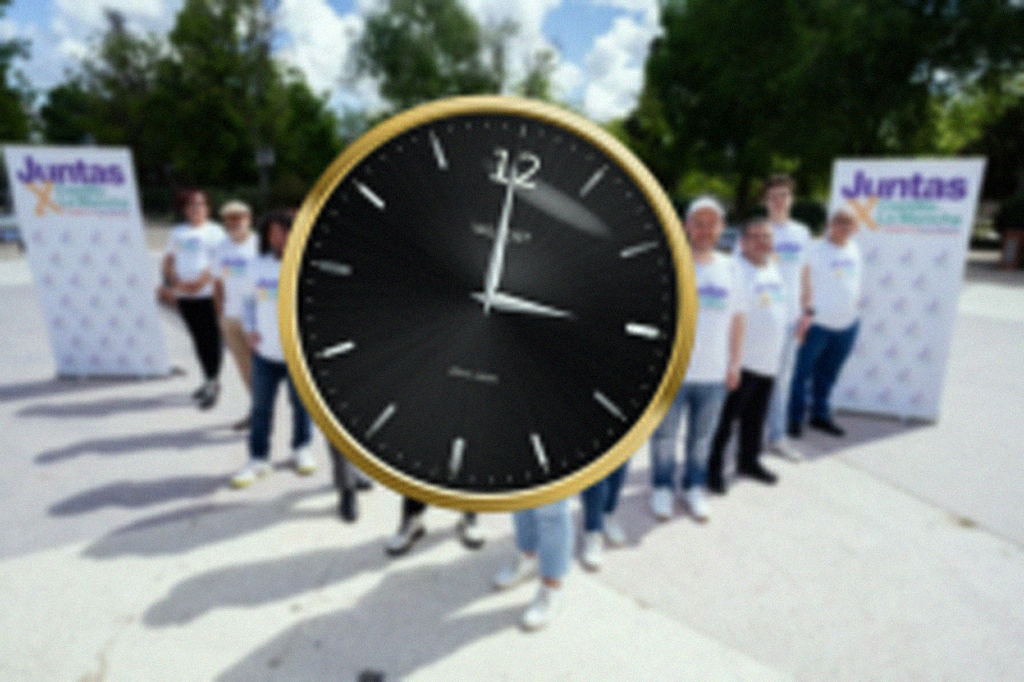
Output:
**3:00**
